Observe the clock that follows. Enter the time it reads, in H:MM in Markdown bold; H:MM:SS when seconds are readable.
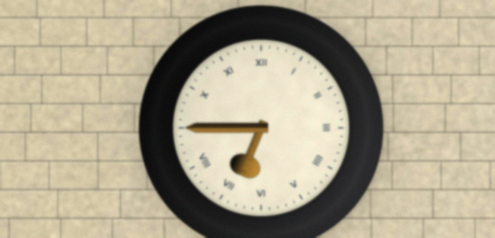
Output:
**6:45**
